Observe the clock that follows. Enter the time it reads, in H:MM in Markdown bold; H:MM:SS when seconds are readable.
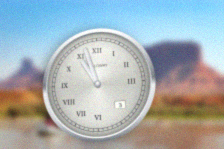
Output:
**10:57**
